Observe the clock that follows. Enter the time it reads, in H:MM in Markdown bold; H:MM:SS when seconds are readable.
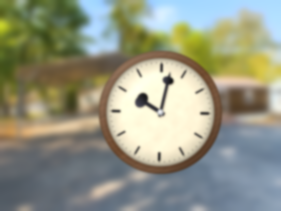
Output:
**10:02**
